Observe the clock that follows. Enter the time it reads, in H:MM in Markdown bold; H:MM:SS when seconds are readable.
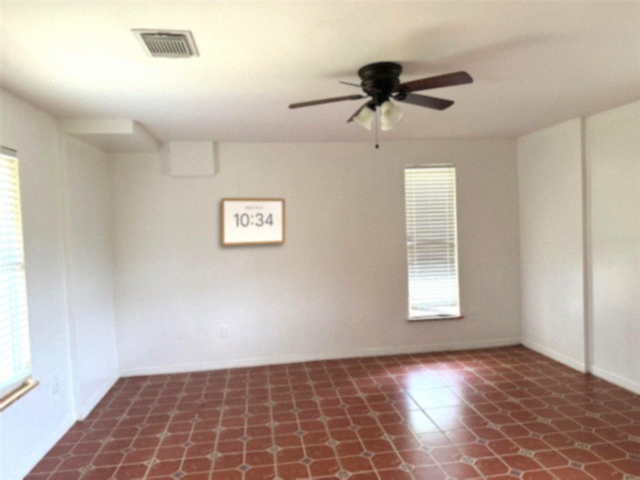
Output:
**10:34**
